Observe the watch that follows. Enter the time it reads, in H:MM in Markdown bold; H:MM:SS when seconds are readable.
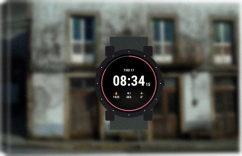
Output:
**8:34**
